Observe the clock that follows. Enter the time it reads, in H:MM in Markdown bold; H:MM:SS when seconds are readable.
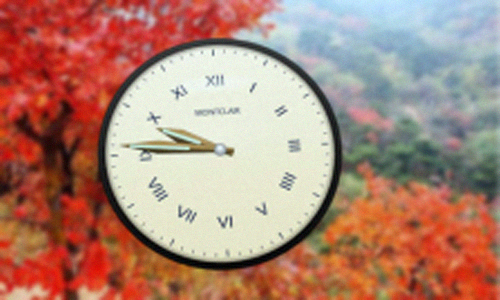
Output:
**9:46**
